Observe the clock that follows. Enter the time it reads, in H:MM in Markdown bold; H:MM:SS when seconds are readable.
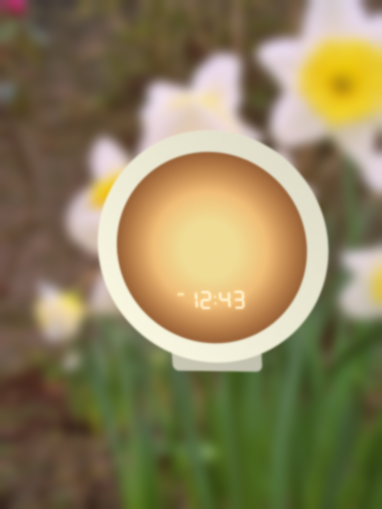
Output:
**12:43**
